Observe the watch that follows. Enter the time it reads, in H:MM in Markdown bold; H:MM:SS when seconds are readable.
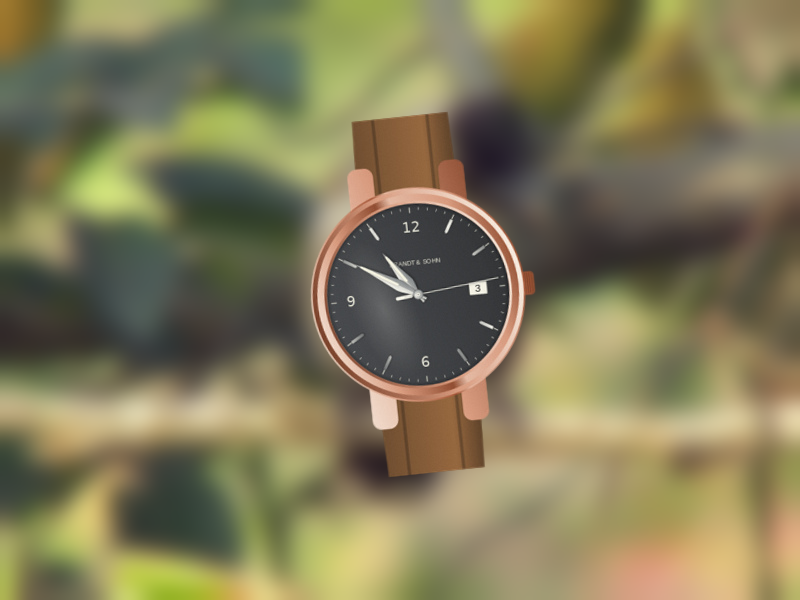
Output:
**10:50:14**
